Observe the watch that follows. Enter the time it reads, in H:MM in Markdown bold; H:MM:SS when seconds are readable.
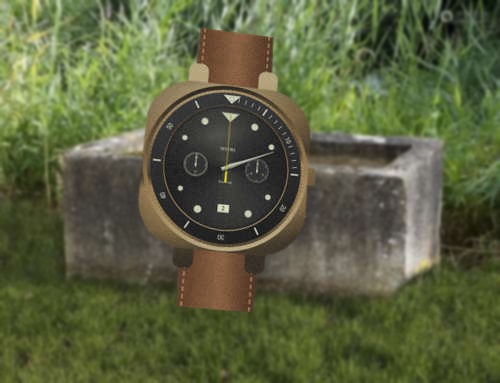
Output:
**2:11**
